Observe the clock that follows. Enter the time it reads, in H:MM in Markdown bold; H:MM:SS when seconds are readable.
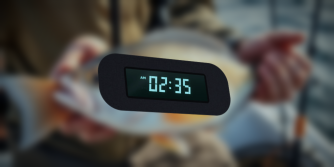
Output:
**2:35**
